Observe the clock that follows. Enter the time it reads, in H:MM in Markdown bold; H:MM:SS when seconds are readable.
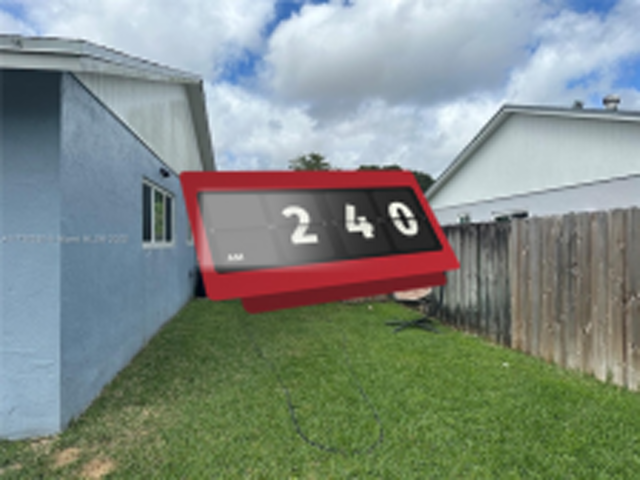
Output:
**2:40**
